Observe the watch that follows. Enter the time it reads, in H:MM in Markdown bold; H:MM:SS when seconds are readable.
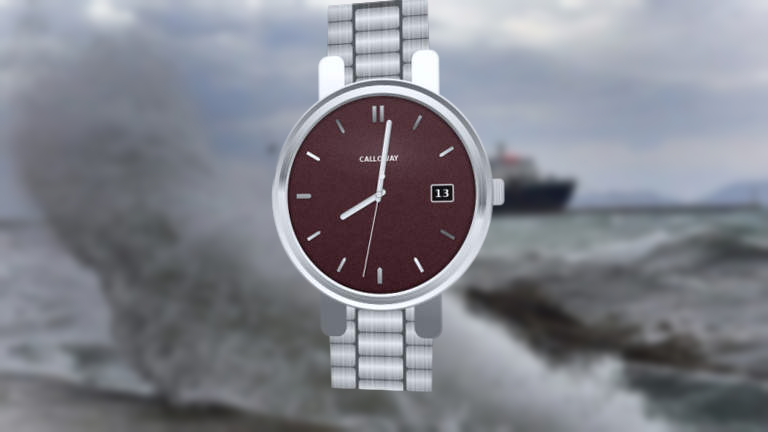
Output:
**8:01:32**
